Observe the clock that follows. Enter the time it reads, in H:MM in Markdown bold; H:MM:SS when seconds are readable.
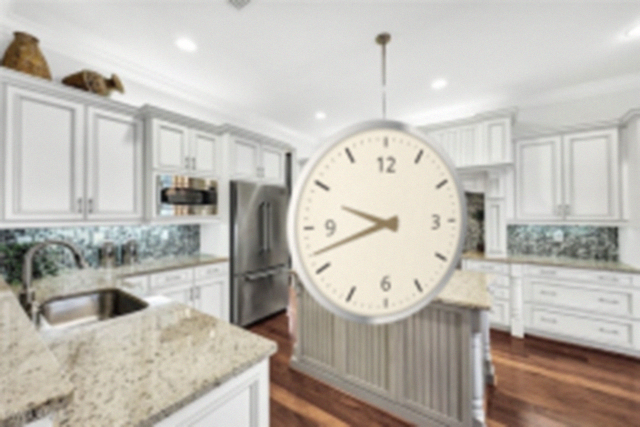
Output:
**9:42**
